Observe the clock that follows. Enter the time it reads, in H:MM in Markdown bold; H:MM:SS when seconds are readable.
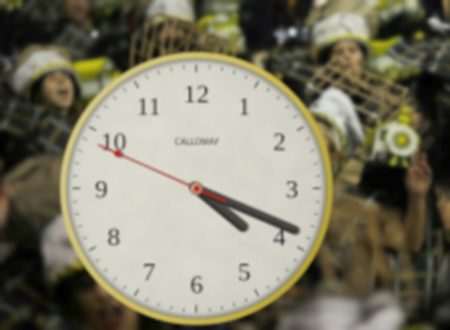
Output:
**4:18:49**
